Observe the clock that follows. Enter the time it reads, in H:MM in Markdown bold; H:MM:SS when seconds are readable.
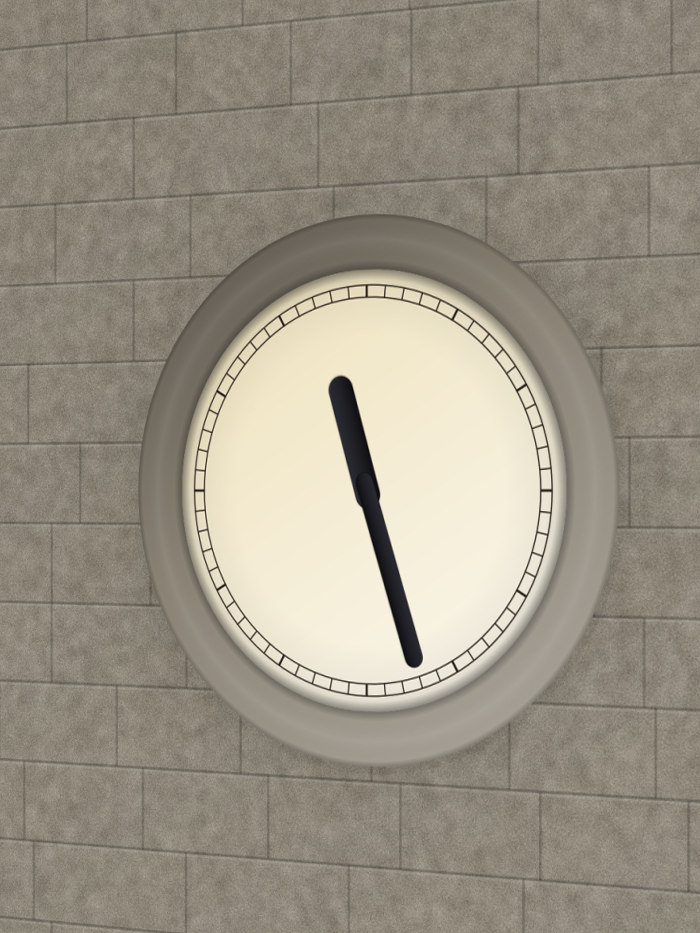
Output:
**11:27**
